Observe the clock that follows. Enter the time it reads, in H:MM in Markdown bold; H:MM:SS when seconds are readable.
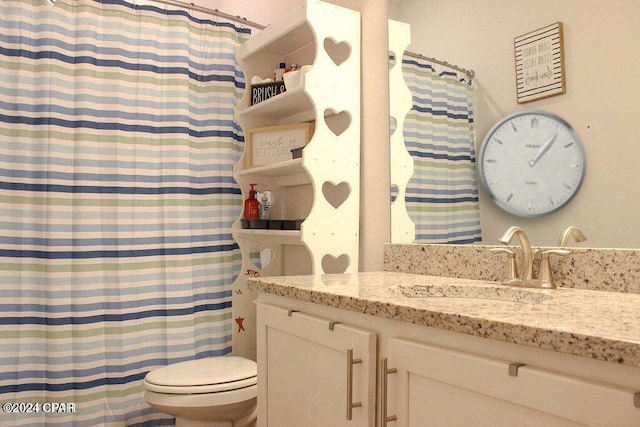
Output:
**1:06**
